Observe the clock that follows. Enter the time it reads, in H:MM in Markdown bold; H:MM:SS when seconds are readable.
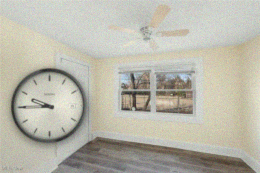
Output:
**9:45**
